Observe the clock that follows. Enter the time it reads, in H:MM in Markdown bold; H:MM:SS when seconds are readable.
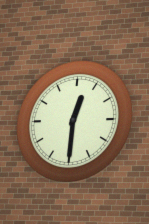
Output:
**12:30**
